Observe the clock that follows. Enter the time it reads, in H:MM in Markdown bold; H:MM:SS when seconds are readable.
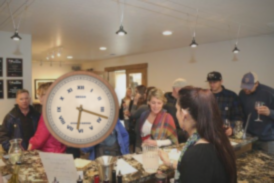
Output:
**6:18**
